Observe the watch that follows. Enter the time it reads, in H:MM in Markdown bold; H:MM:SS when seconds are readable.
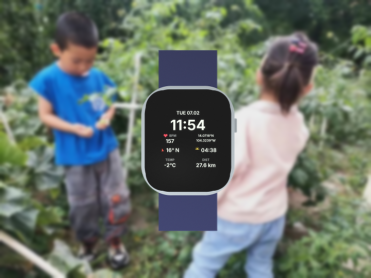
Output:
**11:54**
